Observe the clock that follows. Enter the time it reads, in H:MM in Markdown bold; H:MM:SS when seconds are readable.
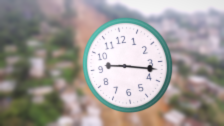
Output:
**9:17**
